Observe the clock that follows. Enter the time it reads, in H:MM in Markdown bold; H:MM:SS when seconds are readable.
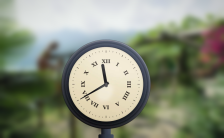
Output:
**11:40**
